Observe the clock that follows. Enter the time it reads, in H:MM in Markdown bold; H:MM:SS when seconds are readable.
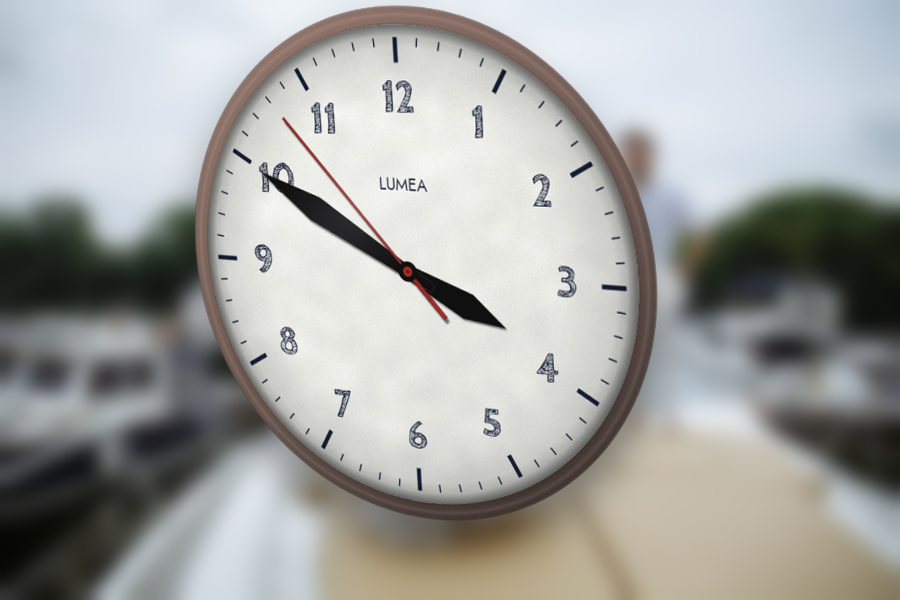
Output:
**3:49:53**
